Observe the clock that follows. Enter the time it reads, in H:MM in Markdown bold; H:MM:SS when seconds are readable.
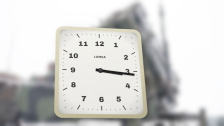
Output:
**3:16**
